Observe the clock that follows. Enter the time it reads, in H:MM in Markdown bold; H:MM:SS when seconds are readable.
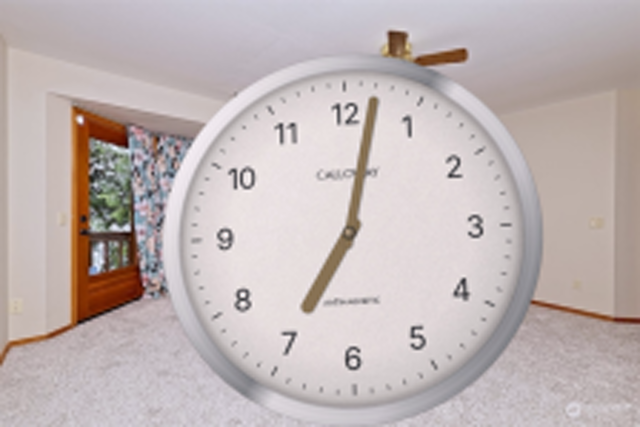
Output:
**7:02**
